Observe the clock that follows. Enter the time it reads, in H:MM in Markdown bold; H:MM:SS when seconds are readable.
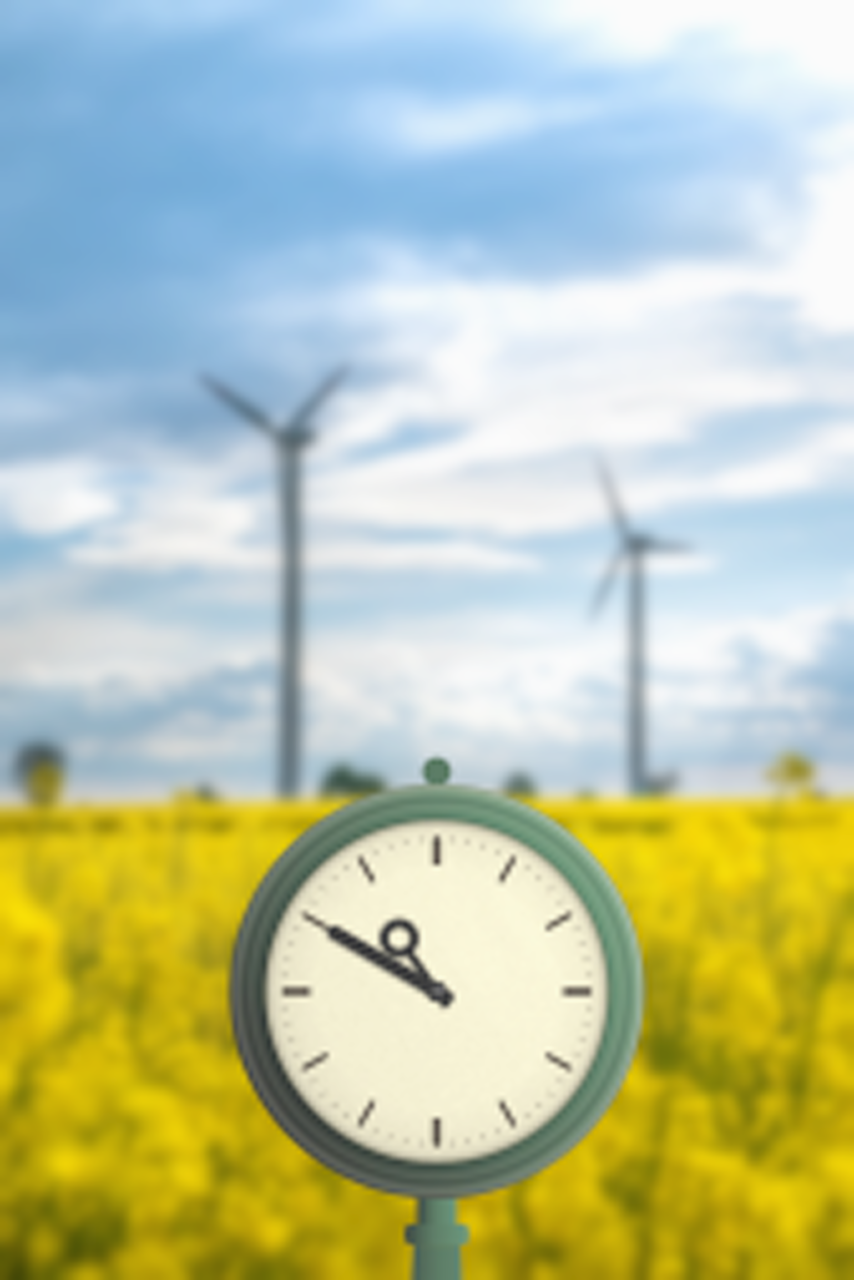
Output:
**10:50**
